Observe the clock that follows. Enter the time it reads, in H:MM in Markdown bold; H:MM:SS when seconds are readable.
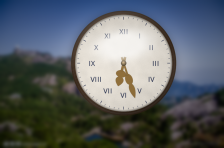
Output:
**6:27**
